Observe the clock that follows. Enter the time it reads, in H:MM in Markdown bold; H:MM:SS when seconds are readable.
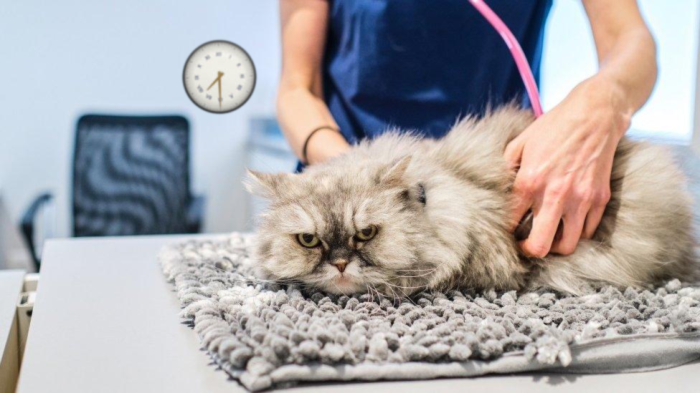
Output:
**7:30**
